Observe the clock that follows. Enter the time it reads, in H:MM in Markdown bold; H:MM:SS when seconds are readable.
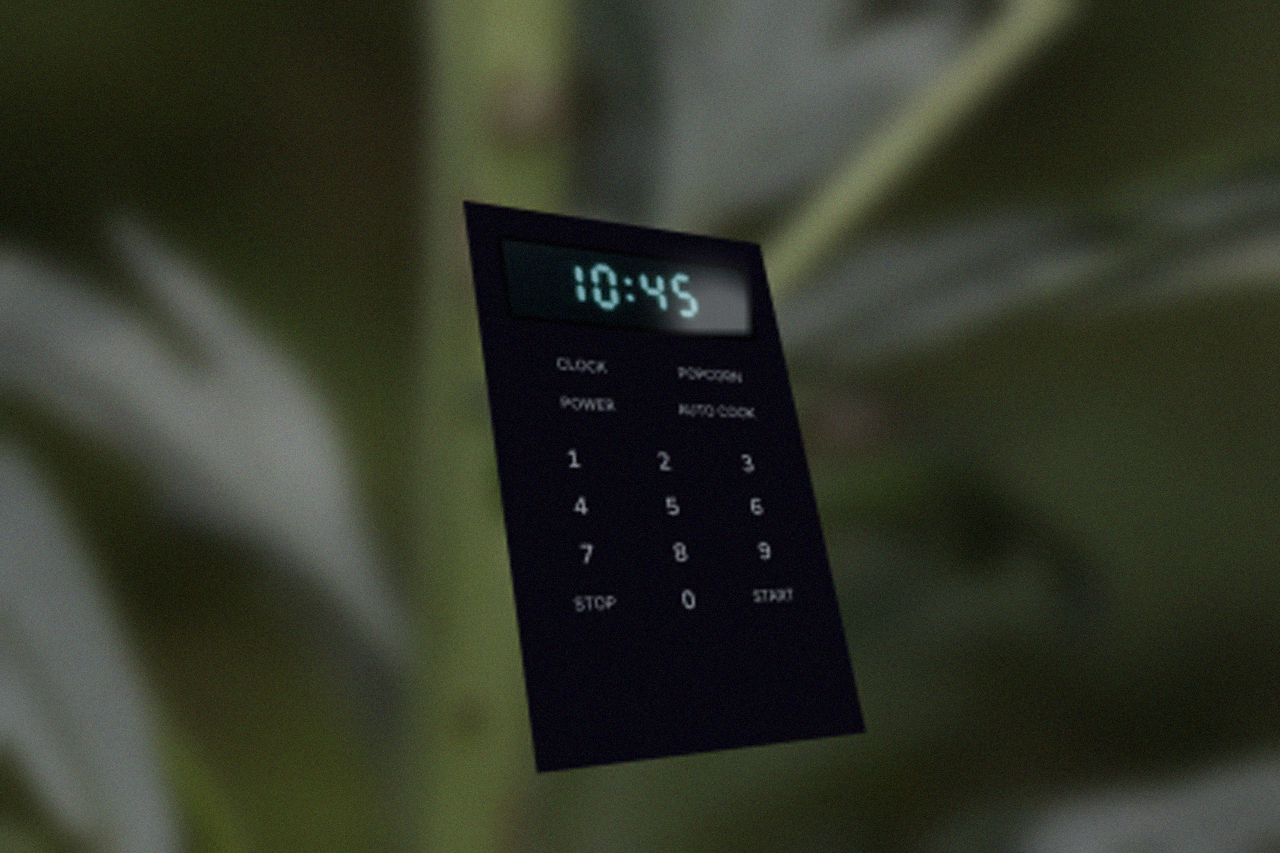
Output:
**10:45**
